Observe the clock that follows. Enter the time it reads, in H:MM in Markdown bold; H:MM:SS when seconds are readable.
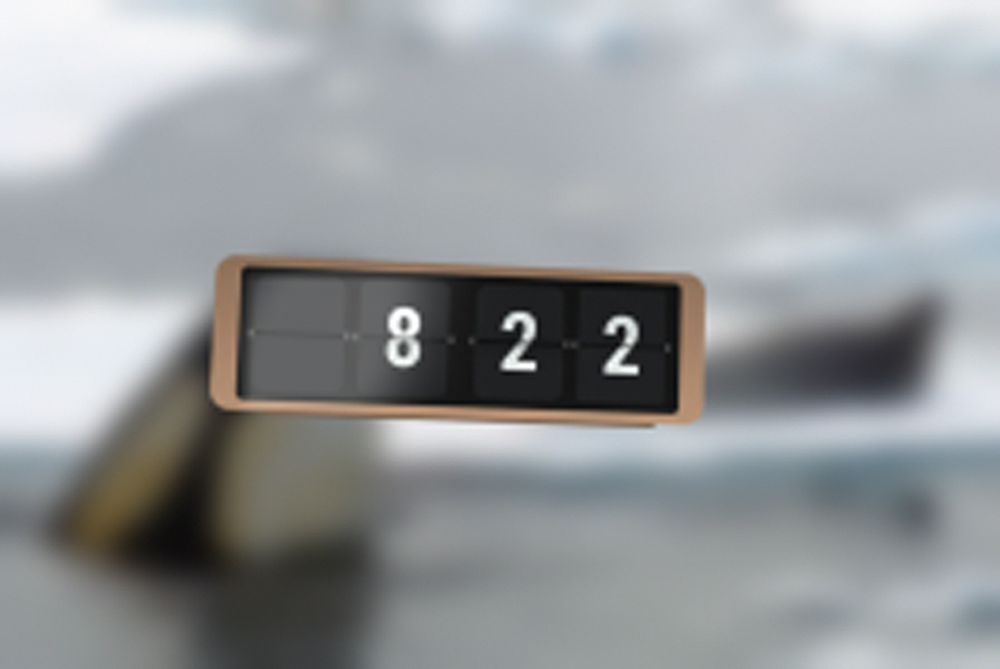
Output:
**8:22**
